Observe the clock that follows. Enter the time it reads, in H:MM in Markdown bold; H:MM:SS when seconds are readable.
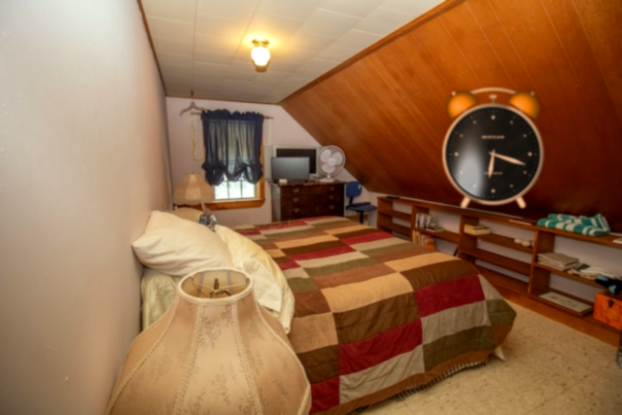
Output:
**6:18**
